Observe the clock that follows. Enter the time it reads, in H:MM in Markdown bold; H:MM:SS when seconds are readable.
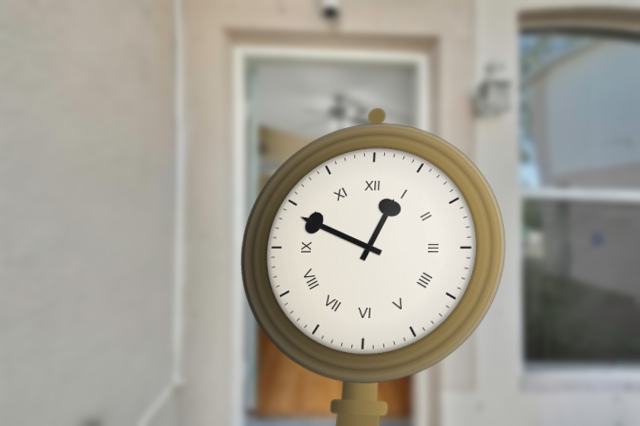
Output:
**12:49**
